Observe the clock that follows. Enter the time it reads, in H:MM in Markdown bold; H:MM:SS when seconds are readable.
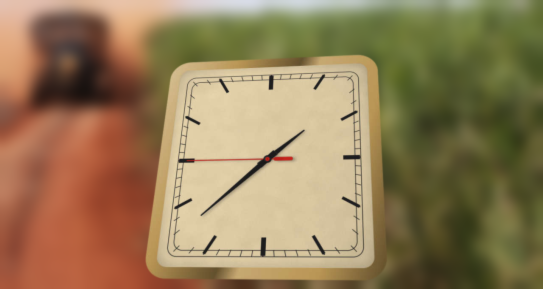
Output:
**1:37:45**
